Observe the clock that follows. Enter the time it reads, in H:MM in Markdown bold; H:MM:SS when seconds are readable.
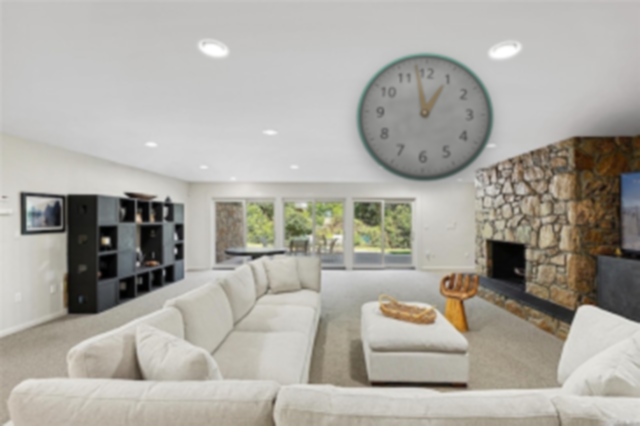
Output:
**12:58**
